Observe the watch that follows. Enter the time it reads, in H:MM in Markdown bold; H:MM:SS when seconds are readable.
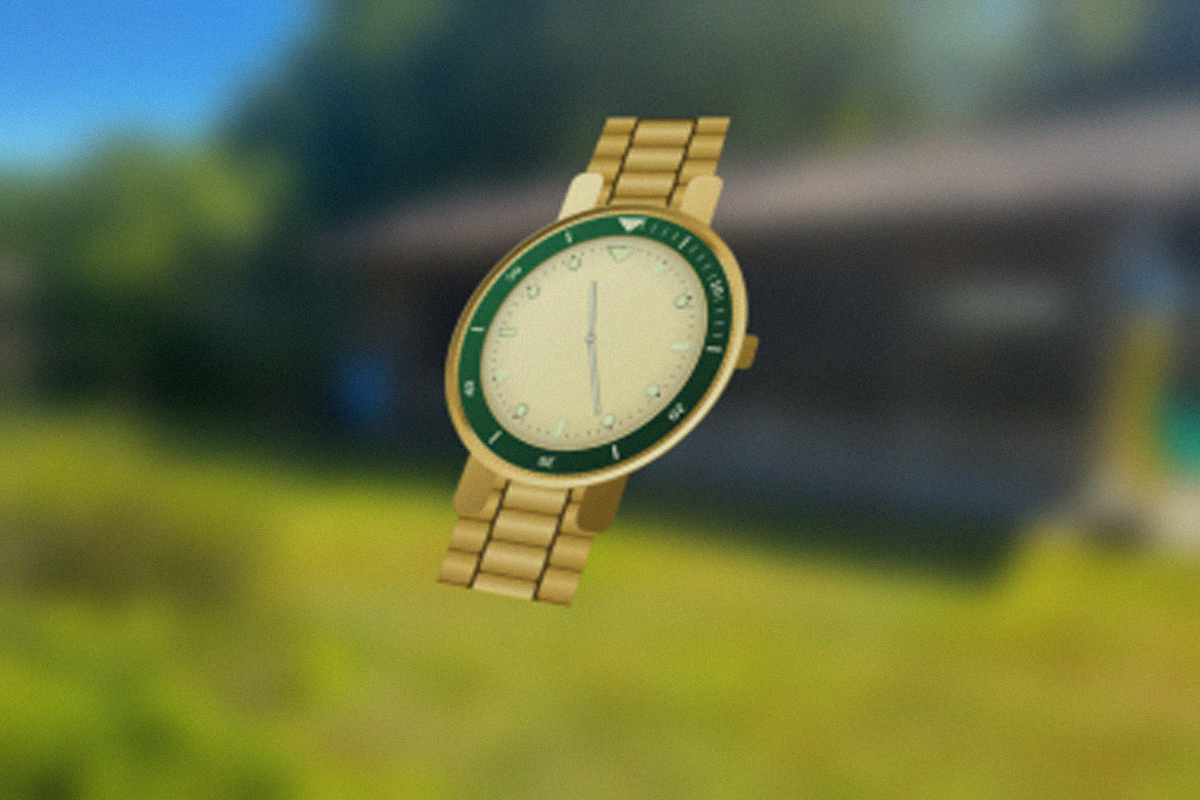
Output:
**11:26**
